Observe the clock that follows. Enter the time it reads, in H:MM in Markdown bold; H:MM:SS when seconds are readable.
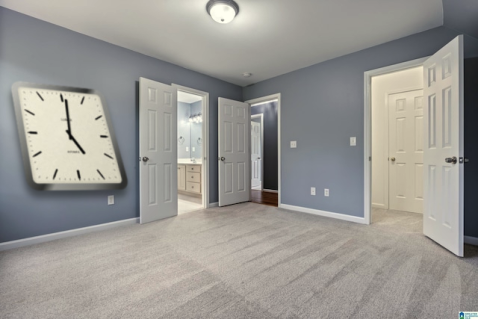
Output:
**5:01**
